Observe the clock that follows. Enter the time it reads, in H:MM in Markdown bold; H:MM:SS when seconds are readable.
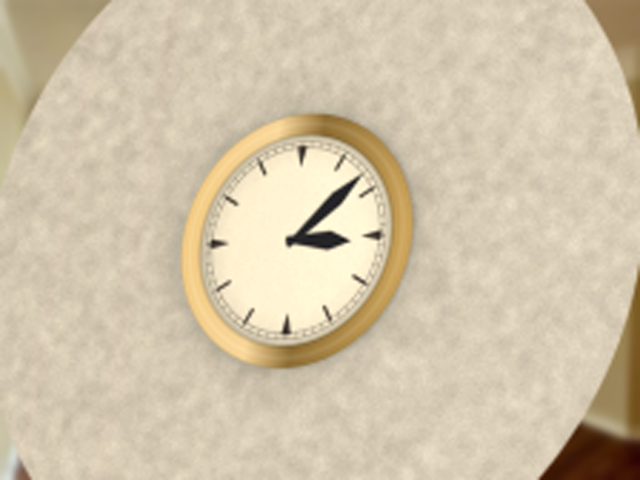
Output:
**3:08**
